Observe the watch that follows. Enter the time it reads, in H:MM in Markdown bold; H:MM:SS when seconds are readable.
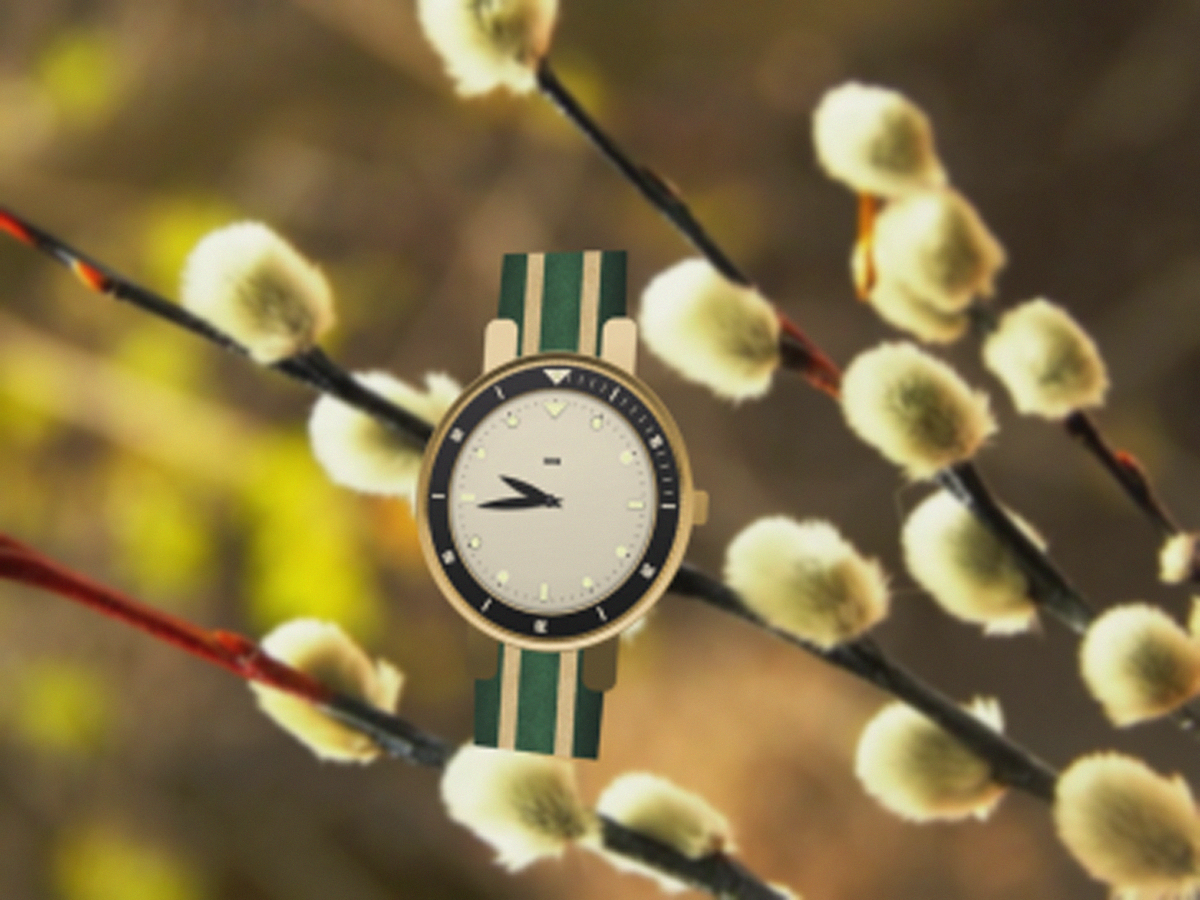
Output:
**9:44**
